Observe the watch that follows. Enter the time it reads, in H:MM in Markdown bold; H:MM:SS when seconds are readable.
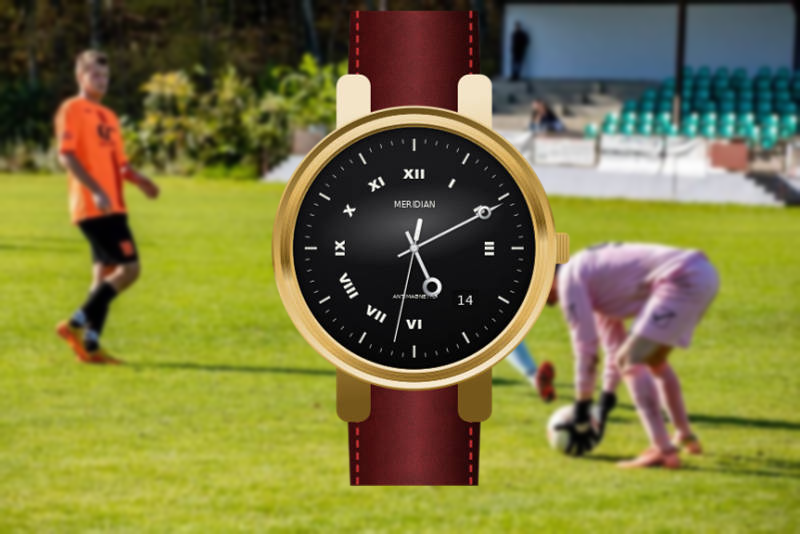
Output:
**5:10:32**
